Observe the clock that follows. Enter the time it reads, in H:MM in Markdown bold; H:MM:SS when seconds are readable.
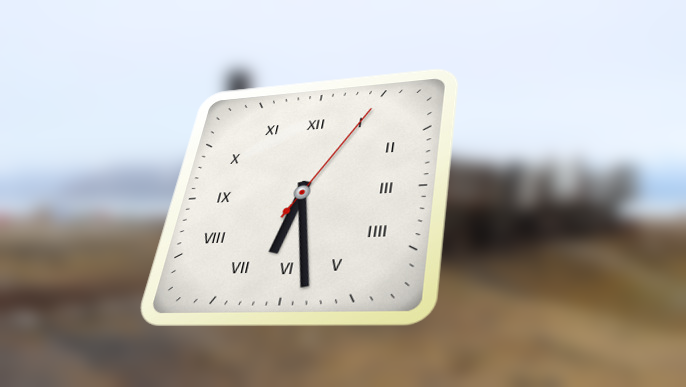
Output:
**6:28:05**
